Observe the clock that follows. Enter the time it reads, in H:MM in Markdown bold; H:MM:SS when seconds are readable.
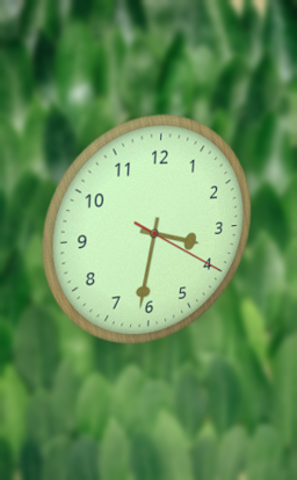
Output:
**3:31:20**
